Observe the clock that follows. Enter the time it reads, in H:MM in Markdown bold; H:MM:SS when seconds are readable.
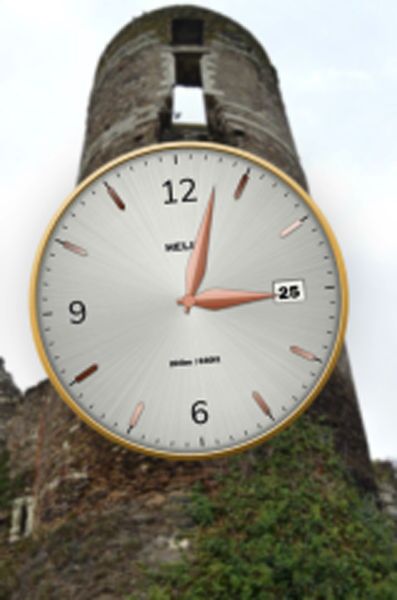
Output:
**3:03**
